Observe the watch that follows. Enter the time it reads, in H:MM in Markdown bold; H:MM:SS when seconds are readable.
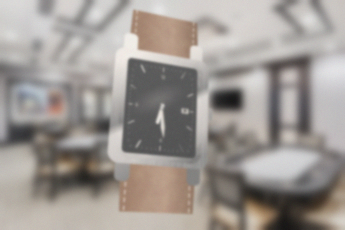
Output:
**6:29**
